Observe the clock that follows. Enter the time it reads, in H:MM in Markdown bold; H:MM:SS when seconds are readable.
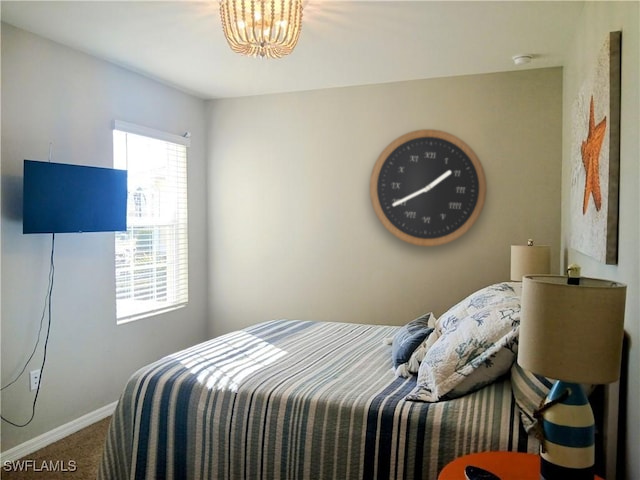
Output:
**1:40**
